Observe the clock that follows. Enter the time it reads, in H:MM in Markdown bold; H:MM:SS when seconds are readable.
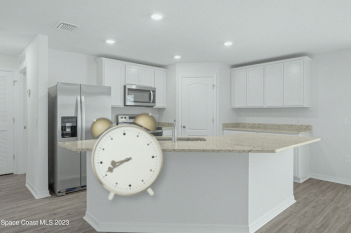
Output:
**8:41**
